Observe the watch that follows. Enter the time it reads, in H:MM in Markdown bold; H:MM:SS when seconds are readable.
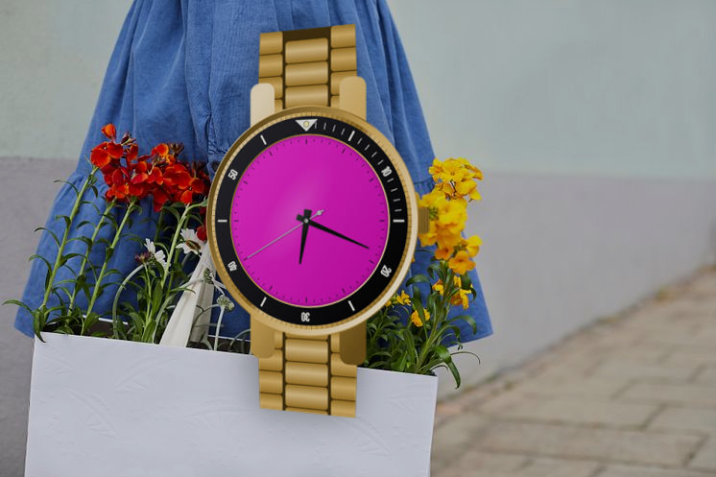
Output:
**6:18:40**
